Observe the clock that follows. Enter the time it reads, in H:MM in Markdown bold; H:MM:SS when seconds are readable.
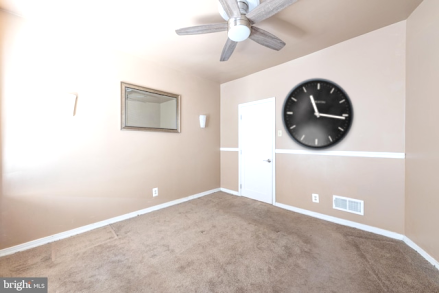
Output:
**11:16**
